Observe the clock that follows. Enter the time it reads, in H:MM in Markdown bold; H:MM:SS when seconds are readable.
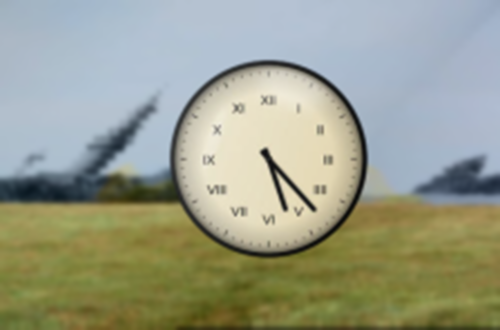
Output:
**5:23**
